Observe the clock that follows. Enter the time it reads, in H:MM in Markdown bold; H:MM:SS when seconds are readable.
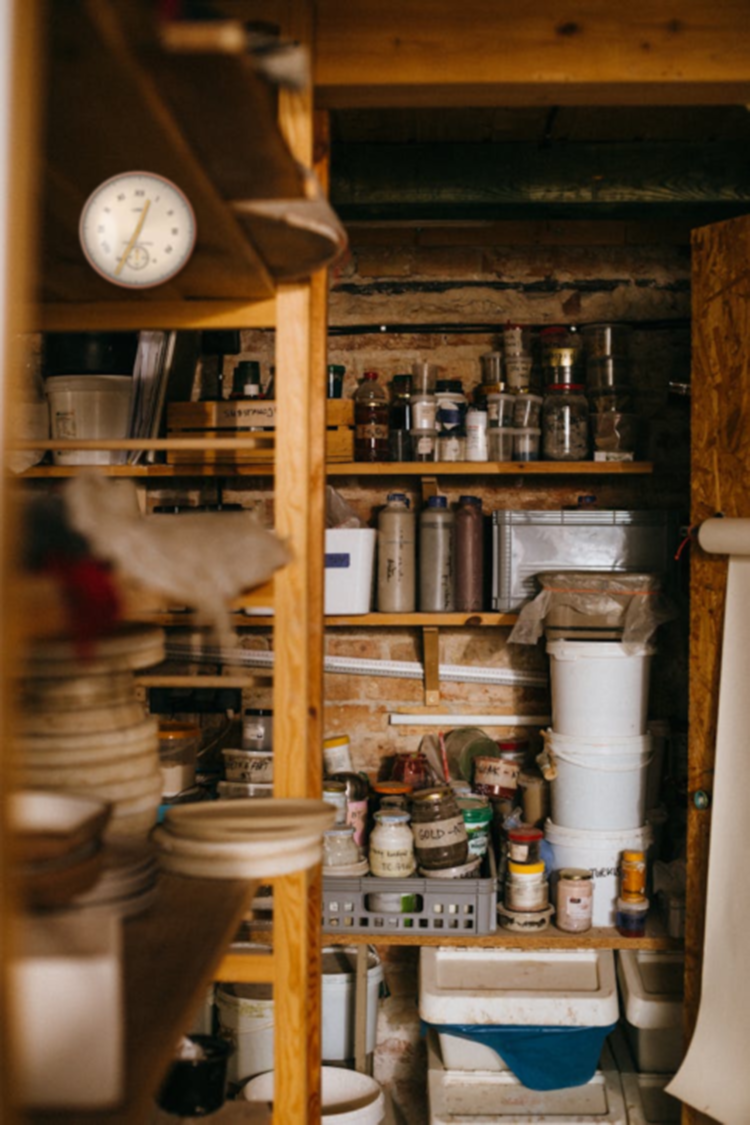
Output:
**12:34**
